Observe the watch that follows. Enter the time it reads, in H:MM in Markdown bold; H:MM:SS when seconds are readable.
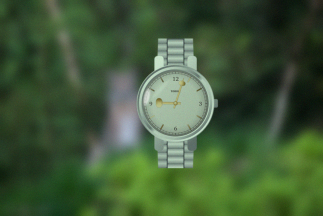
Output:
**9:03**
